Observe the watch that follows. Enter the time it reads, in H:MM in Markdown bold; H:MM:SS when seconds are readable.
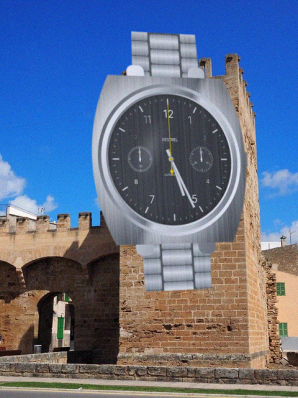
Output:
**5:26**
